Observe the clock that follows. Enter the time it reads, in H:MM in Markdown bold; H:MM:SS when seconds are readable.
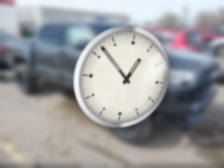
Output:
**12:52**
